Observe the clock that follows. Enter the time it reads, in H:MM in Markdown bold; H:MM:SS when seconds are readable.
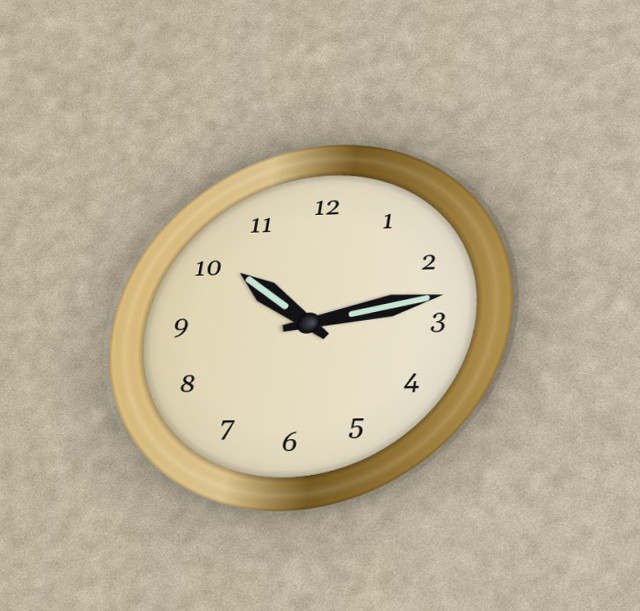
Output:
**10:13**
